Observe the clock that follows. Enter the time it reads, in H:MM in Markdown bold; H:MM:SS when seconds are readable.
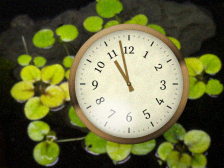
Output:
**10:58**
